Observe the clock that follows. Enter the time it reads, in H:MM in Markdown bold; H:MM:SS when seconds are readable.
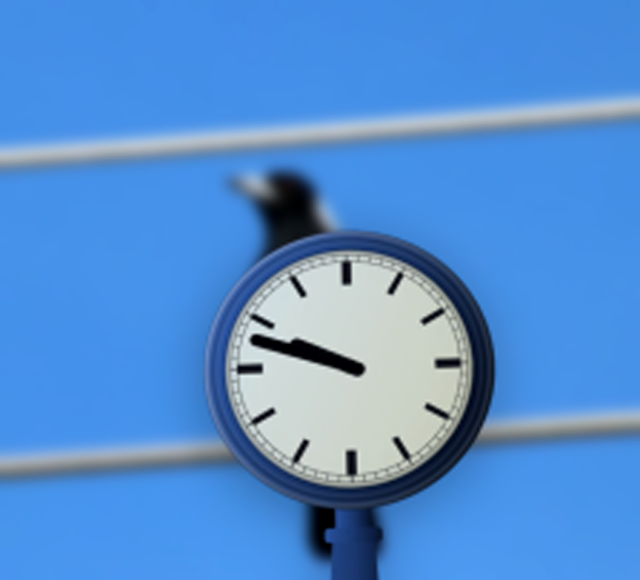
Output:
**9:48**
